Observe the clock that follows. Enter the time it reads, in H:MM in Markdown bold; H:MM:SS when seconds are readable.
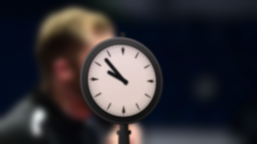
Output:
**9:53**
